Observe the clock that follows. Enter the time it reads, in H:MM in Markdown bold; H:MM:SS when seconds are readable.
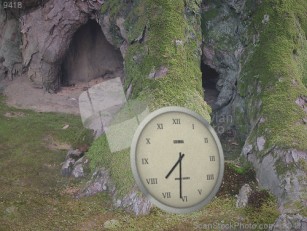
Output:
**7:31**
